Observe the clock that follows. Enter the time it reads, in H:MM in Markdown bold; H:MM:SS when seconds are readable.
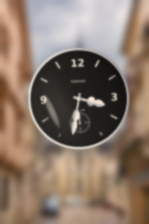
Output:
**3:32**
